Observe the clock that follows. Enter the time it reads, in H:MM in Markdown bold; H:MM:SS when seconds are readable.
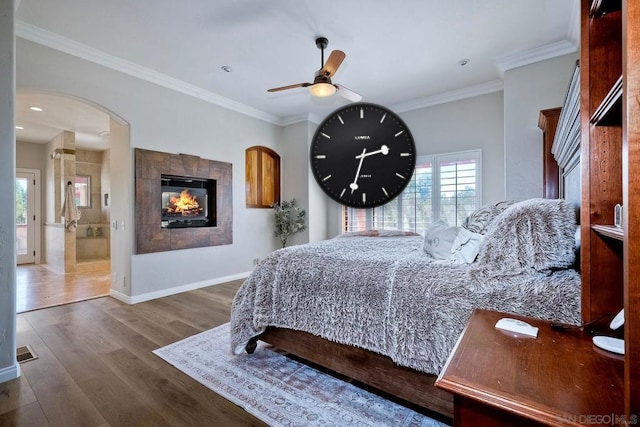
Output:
**2:33**
